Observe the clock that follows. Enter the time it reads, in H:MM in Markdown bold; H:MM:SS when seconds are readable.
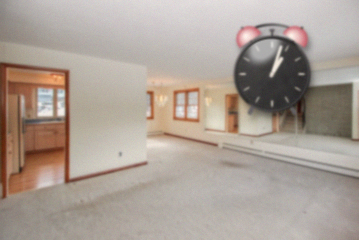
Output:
**1:03**
